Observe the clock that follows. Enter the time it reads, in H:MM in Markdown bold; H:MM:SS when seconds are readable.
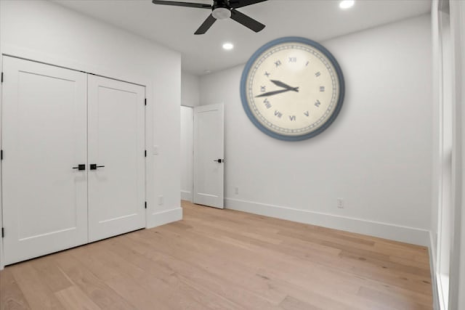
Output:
**9:43**
